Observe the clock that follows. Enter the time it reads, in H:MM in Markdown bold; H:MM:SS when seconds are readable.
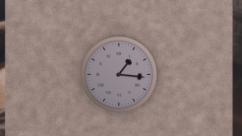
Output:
**1:16**
